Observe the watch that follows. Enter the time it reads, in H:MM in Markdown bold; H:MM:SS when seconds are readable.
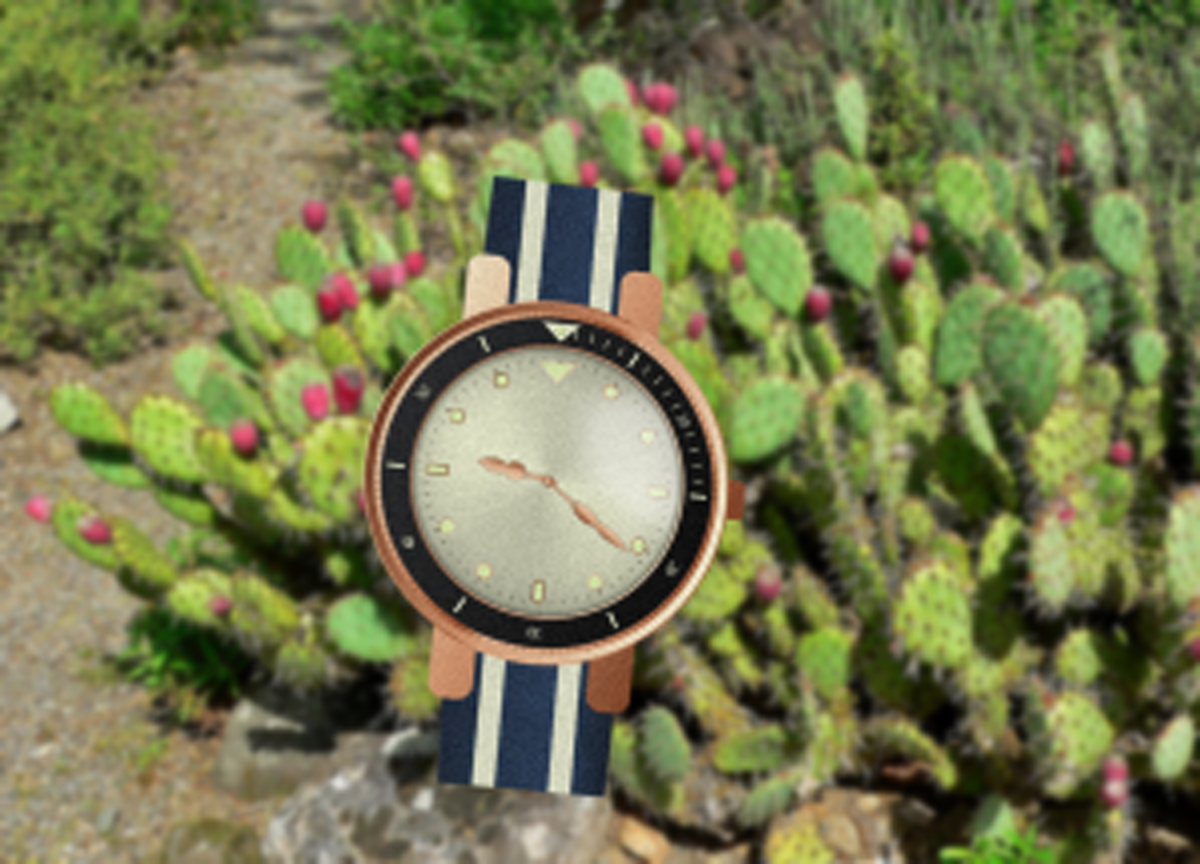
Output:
**9:21**
